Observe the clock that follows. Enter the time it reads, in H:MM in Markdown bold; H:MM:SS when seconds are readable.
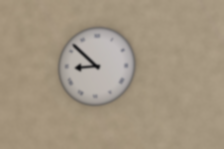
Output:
**8:52**
